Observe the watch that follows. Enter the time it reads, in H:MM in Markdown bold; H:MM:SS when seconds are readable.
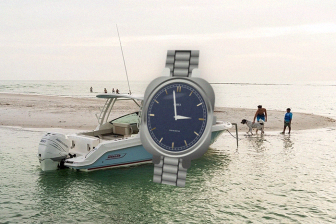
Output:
**2:58**
